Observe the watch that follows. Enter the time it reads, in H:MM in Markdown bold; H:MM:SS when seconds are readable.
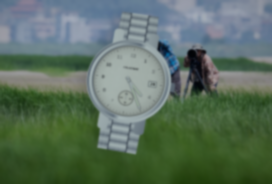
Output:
**4:25**
